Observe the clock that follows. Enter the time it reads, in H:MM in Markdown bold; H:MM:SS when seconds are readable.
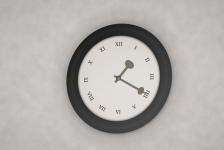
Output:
**1:20**
